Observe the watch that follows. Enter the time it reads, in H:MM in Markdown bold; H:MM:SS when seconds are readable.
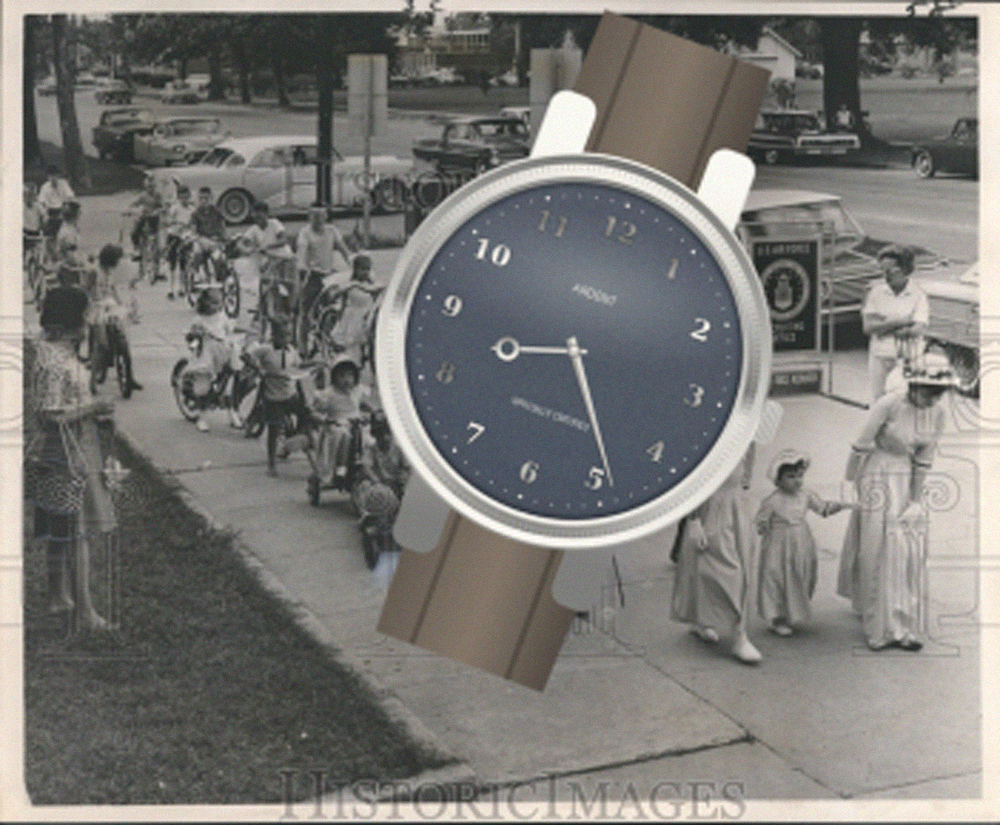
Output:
**8:24**
